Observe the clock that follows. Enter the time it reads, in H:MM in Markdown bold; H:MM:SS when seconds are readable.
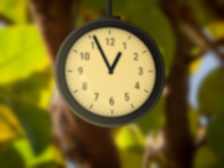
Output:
**12:56**
